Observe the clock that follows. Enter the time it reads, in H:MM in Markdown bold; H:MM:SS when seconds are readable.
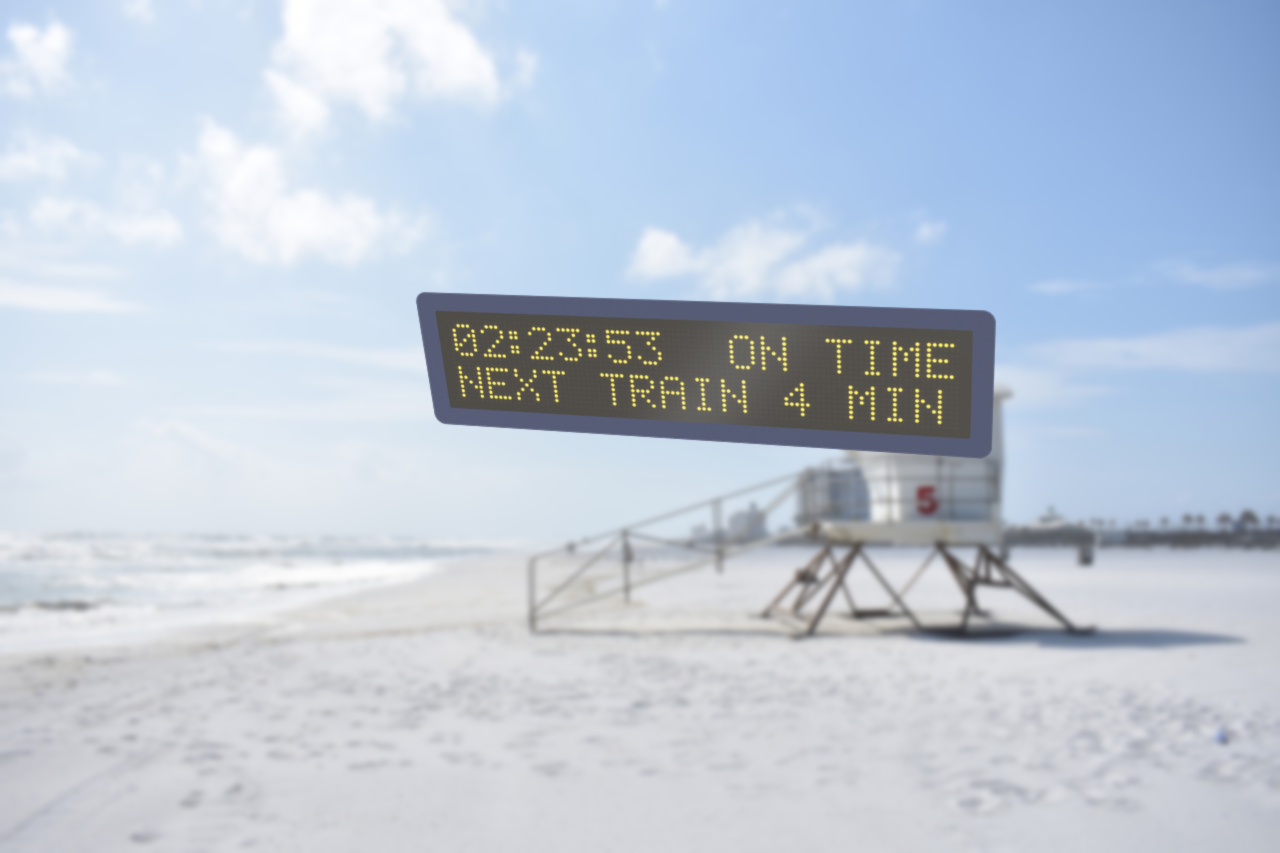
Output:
**2:23:53**
